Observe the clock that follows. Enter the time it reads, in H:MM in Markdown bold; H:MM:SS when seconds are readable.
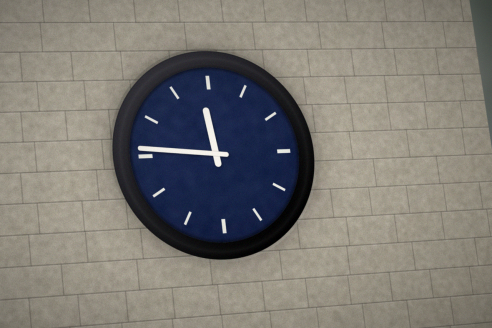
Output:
**11:46**
